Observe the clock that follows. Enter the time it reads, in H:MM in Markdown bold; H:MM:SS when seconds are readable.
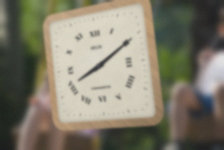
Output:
**8:10**
